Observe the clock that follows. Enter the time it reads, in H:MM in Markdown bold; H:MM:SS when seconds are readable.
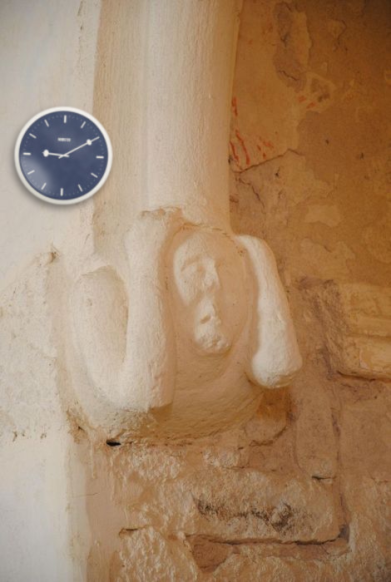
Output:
**9:10**
